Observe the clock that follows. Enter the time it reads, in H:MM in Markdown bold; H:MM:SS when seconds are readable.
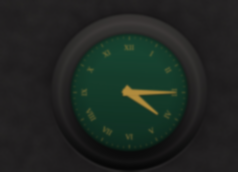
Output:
**4:15**
